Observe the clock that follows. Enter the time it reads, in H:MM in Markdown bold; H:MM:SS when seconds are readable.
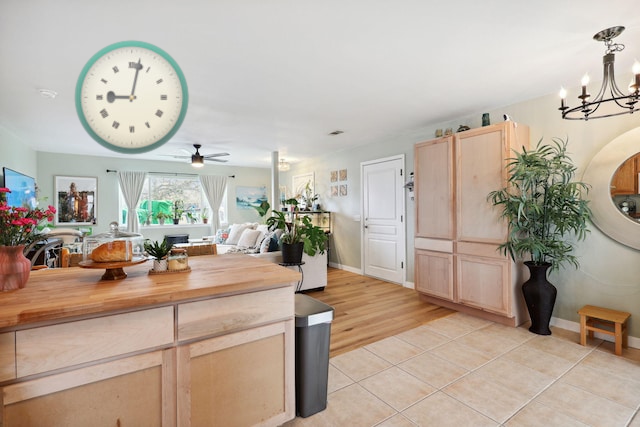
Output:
**9:02**
